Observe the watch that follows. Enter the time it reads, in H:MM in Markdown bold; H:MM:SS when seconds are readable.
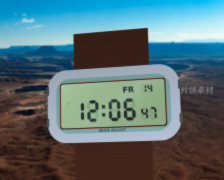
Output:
**12:06:47**
